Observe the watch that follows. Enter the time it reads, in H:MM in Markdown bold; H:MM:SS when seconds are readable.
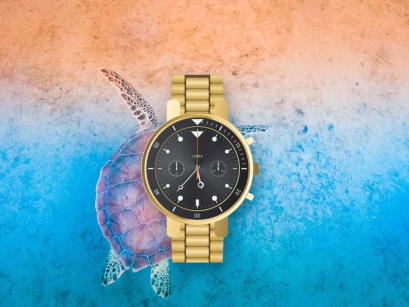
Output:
**5:37**
